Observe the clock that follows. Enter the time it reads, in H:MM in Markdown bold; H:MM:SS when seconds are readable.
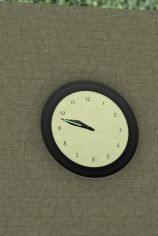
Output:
**9:48**
